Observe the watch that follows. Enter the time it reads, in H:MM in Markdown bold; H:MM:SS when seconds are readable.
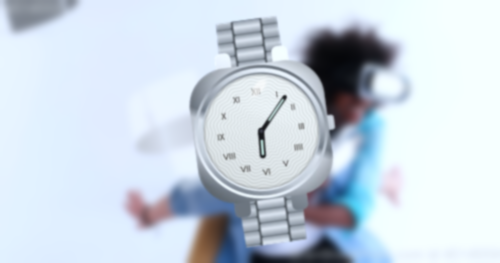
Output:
**6:07**
